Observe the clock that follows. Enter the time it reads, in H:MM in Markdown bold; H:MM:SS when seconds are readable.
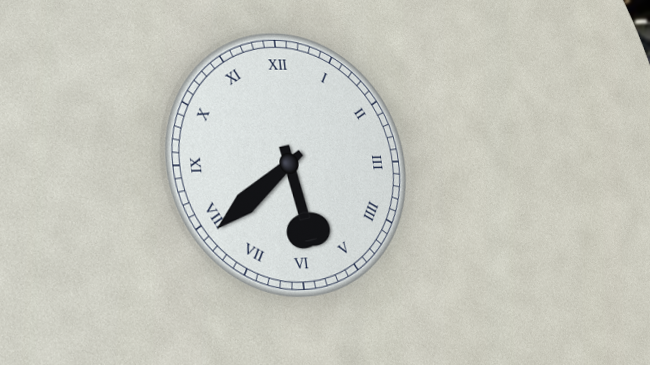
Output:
**5:39**
